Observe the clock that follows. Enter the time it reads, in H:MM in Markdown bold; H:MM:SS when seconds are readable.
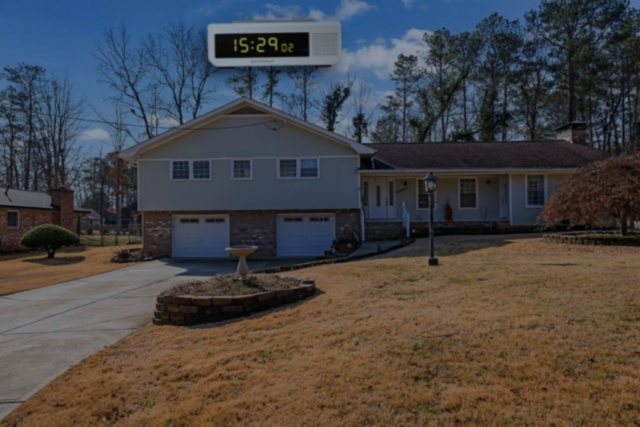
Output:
**15:29**
